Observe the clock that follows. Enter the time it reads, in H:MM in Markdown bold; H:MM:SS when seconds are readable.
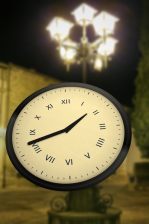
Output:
**1:42**
